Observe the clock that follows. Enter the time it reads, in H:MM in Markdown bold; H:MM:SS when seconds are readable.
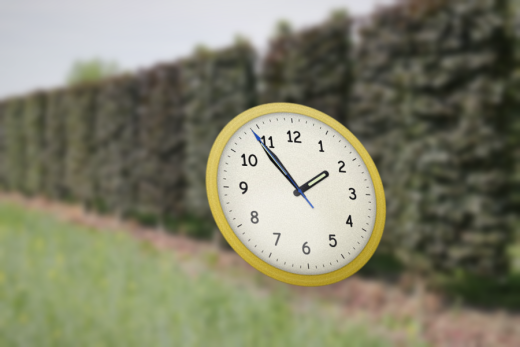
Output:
**1:53:54**
